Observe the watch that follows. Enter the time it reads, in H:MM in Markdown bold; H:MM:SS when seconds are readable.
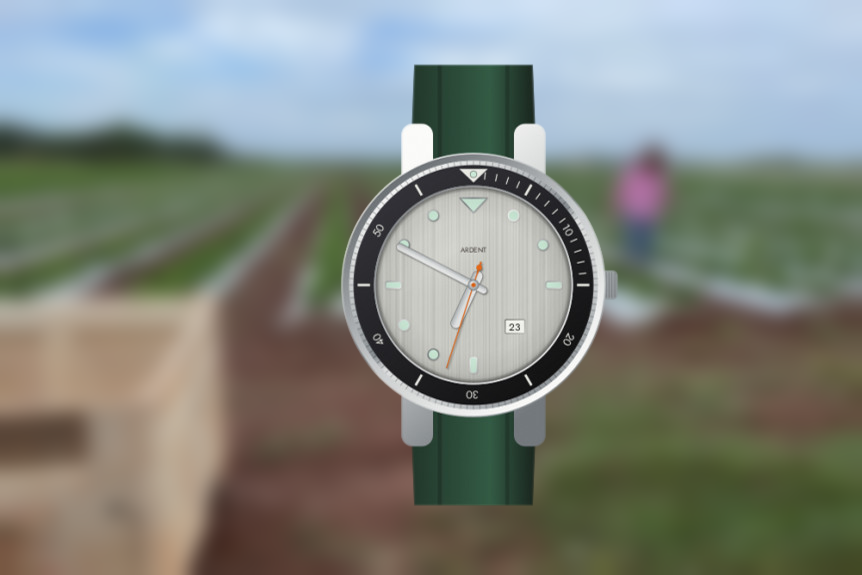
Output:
**6:49:33**
